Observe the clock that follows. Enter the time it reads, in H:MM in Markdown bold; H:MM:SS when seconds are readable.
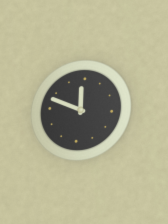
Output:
**11:48**
